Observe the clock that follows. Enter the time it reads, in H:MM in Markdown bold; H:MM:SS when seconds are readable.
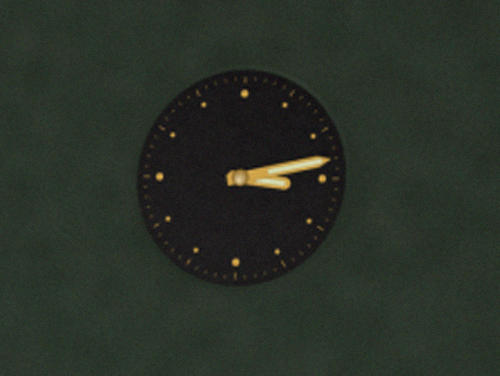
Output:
**3:13**
